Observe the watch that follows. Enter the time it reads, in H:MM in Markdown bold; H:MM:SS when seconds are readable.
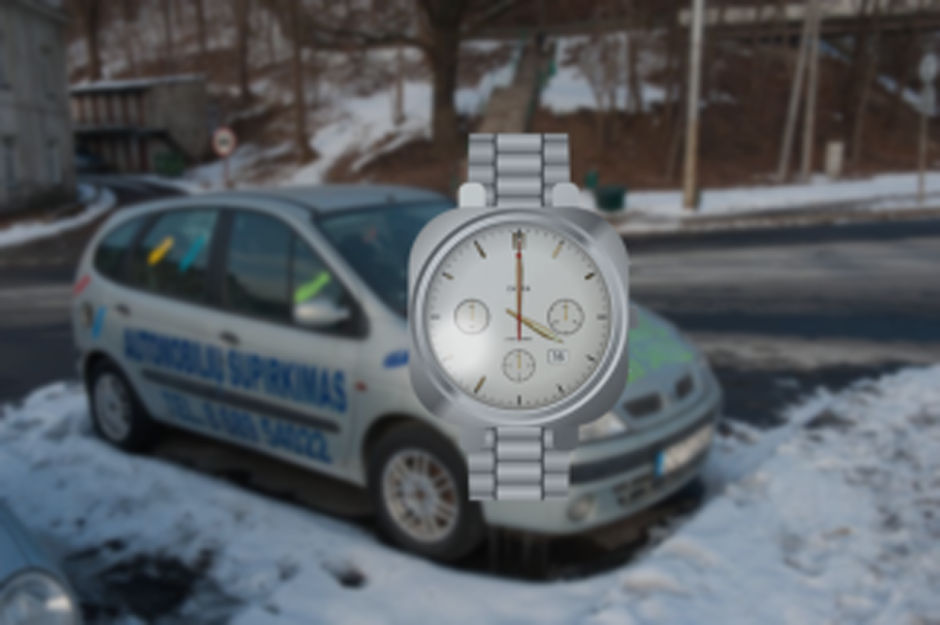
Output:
**4:00**
